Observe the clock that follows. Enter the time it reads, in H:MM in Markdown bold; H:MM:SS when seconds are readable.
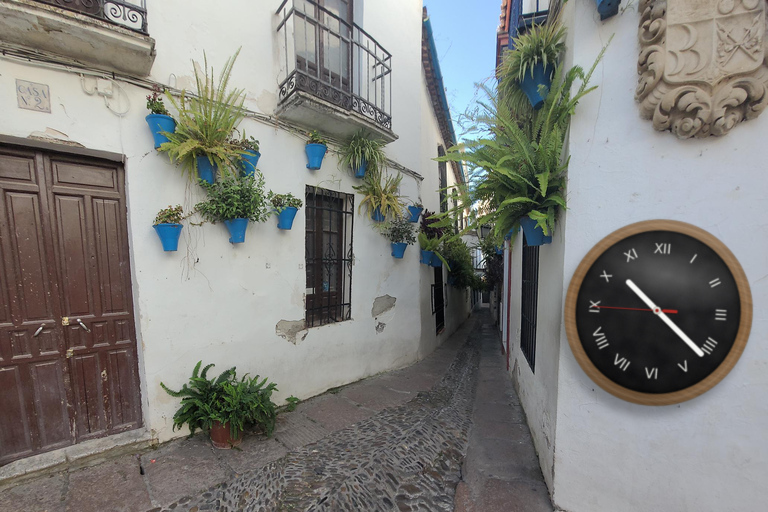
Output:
**10:21:45**
